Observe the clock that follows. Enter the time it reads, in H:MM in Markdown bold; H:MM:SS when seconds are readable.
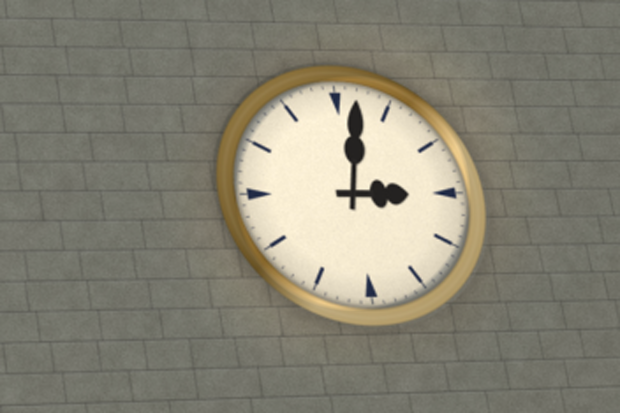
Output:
**3:02**
